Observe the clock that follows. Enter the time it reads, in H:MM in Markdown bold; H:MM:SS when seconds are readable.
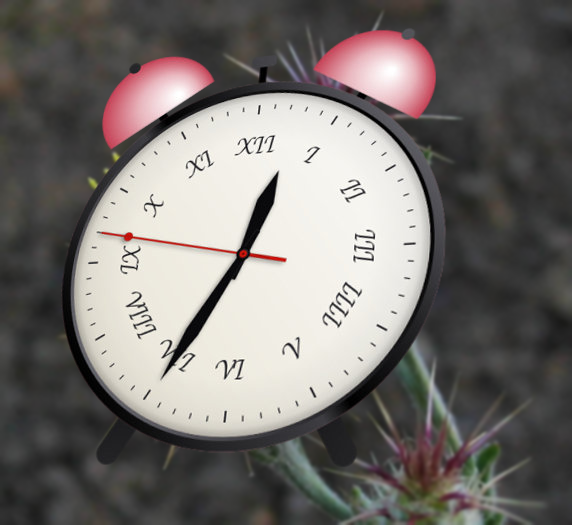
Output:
**12:34:47**
